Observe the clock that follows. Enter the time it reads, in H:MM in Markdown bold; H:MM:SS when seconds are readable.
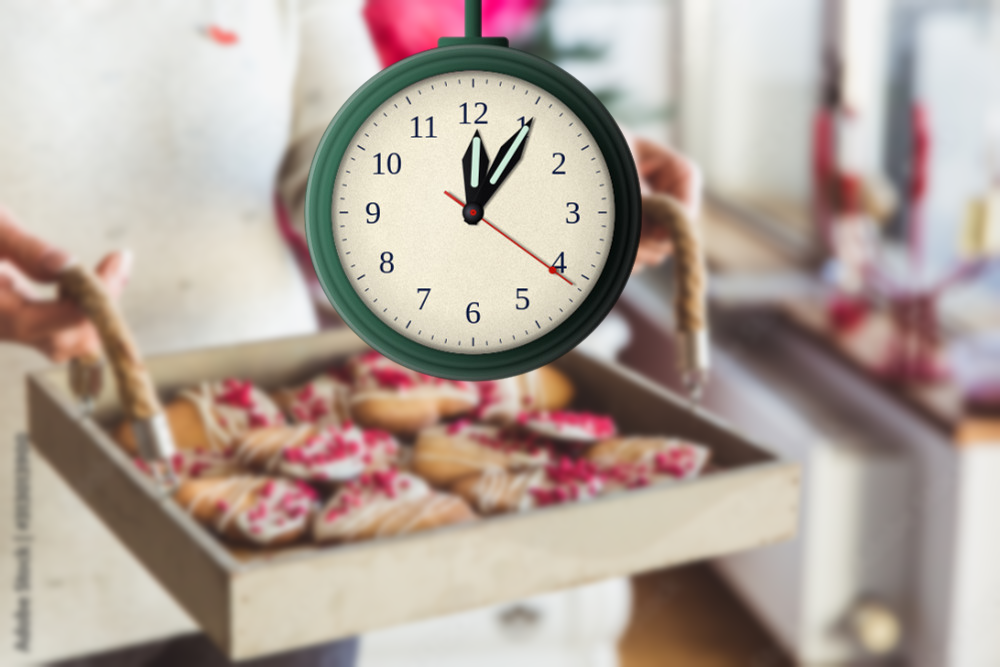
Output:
**12:05:21**
